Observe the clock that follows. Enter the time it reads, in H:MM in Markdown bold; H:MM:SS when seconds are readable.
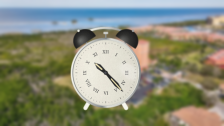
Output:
**10:23**
